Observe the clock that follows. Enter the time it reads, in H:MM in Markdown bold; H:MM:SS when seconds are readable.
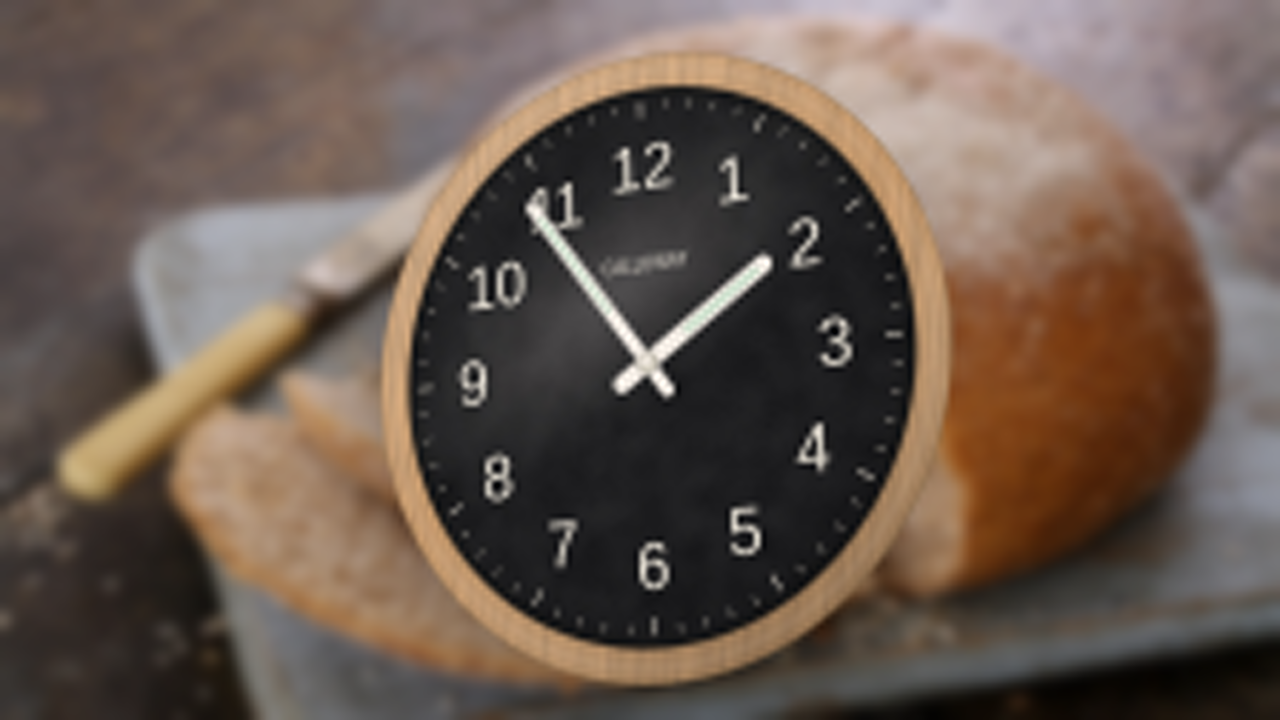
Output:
**1:54**
